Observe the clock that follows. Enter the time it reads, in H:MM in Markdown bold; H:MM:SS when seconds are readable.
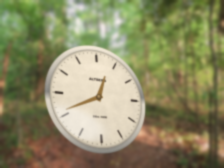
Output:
**12:41**
